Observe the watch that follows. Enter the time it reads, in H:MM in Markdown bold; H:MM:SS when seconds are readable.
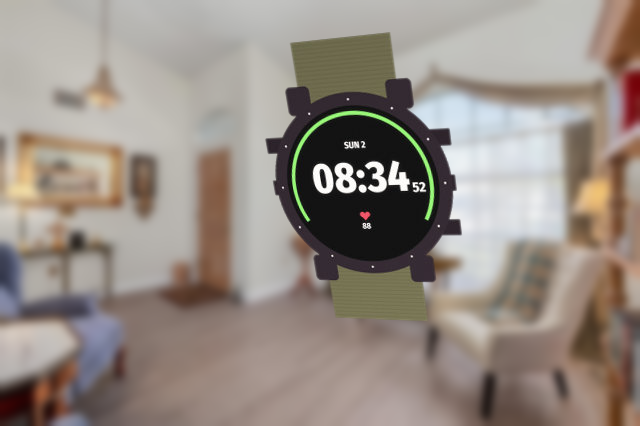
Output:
**8:34:52**
